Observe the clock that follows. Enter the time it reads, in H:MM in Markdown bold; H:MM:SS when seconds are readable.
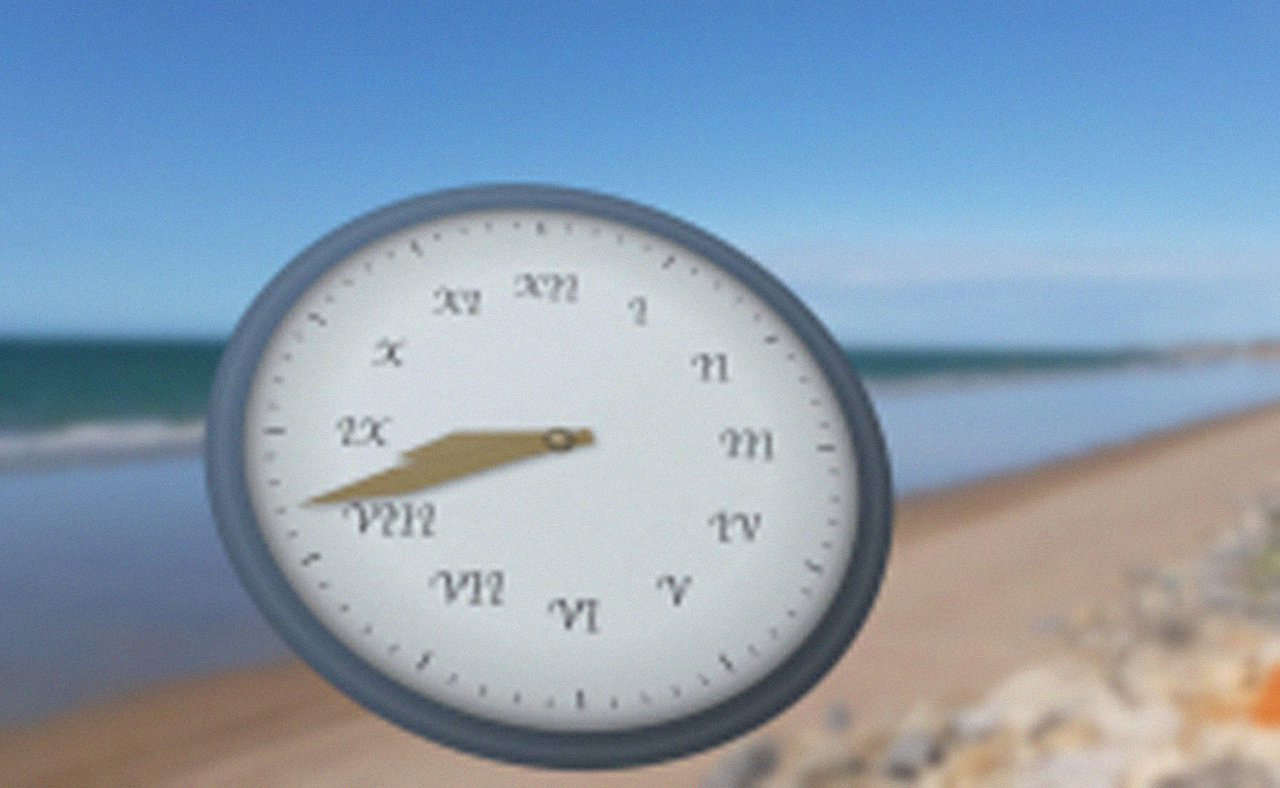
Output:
**8:42**
